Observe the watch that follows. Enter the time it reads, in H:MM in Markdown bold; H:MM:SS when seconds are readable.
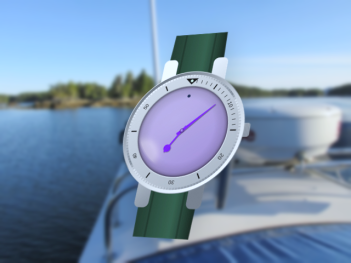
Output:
**7:08**
